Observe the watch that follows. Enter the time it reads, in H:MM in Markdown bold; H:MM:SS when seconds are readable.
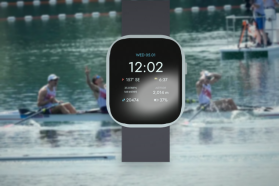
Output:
**12:02**
